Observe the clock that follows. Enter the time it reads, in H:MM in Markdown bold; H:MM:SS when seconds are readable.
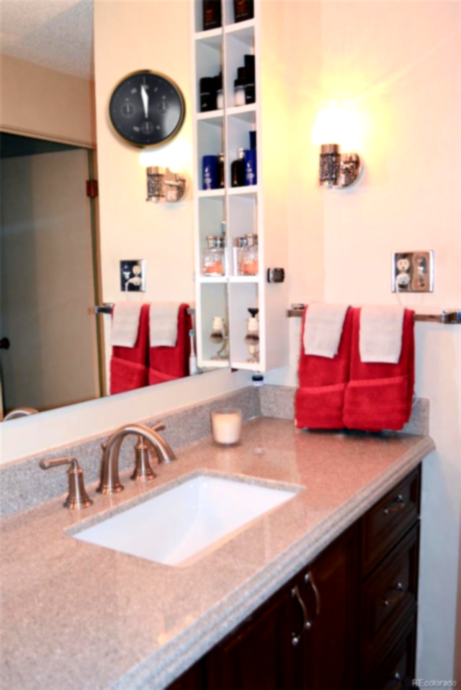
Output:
**11:59**
